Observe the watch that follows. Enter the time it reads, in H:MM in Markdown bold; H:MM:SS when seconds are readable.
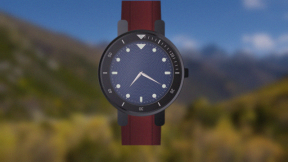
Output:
**7:20**
